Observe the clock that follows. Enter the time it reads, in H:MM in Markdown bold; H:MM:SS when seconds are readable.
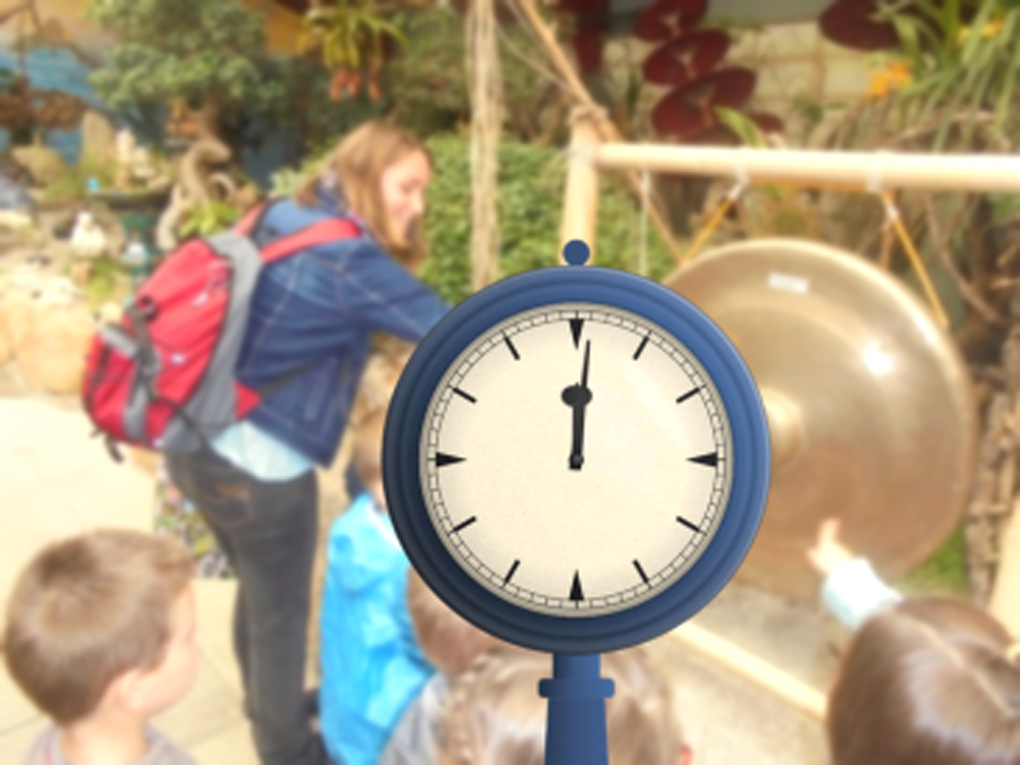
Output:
**12:01**
